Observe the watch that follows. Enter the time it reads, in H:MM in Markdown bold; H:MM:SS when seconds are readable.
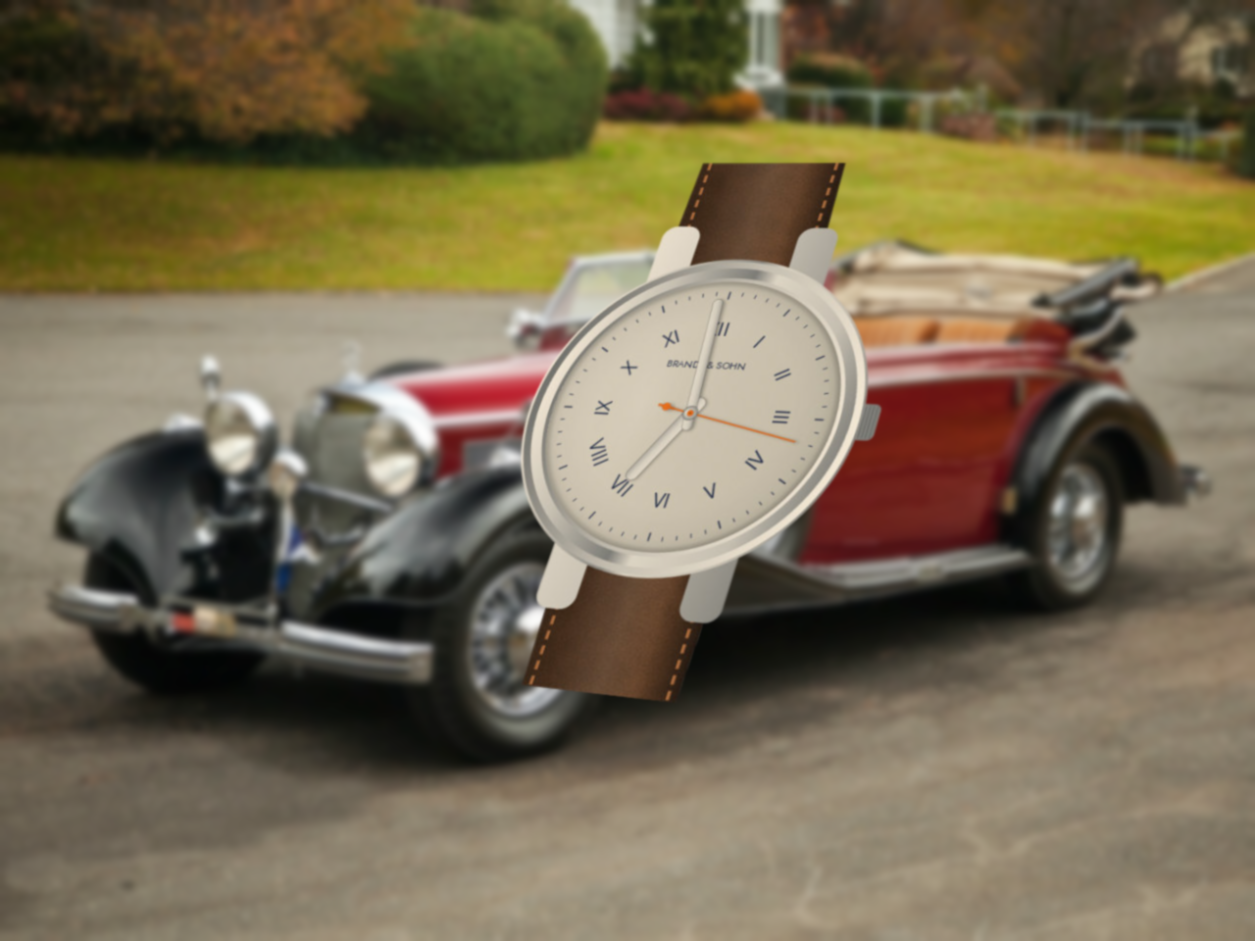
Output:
**6:59:17**
